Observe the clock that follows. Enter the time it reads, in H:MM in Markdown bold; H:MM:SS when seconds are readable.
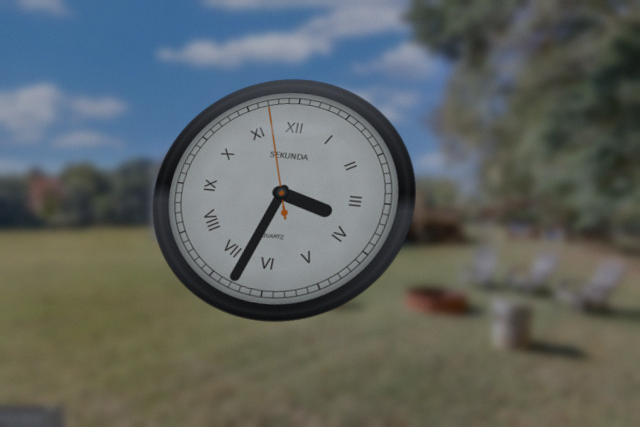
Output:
**3:32:57**
